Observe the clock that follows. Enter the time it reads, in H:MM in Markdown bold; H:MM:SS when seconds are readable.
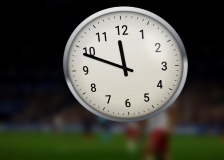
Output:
**11:49**
